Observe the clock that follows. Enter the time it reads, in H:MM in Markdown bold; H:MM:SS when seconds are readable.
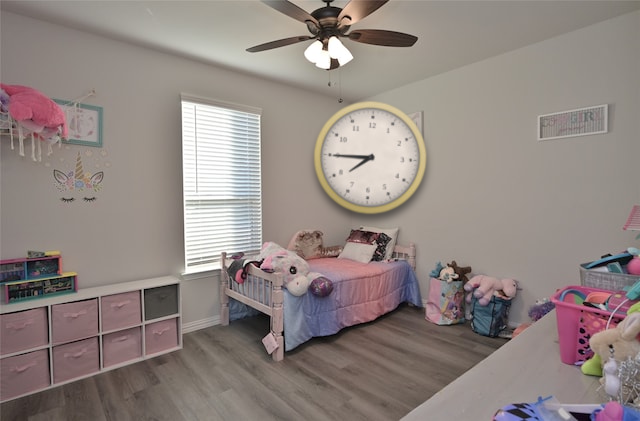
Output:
**7:45**
